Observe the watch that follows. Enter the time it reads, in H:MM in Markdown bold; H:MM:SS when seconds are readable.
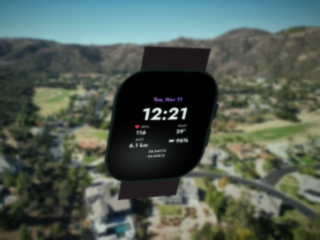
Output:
**12:21**
